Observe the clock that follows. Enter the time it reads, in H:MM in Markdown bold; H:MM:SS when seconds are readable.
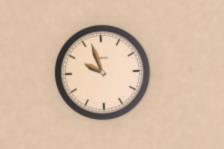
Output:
**9:57**
